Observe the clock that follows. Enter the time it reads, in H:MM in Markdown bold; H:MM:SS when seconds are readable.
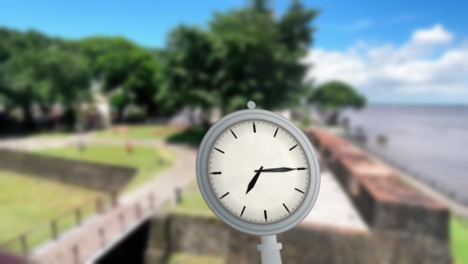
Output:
**7:15**
